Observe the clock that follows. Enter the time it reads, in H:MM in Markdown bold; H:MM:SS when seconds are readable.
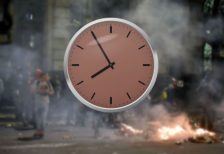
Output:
**7:55**
